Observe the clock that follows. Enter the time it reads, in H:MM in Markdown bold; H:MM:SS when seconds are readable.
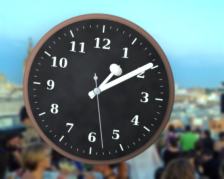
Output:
**1:09:28**
